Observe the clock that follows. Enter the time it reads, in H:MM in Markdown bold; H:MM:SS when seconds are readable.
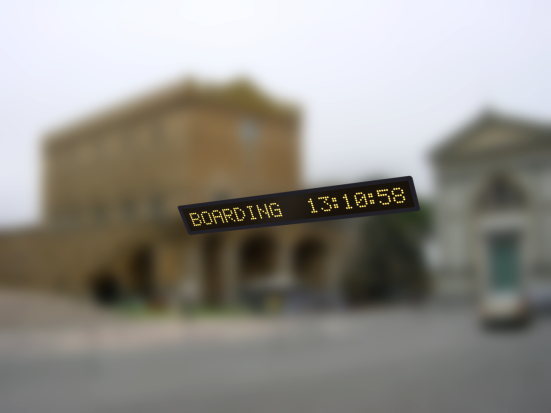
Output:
**13:10:58**
